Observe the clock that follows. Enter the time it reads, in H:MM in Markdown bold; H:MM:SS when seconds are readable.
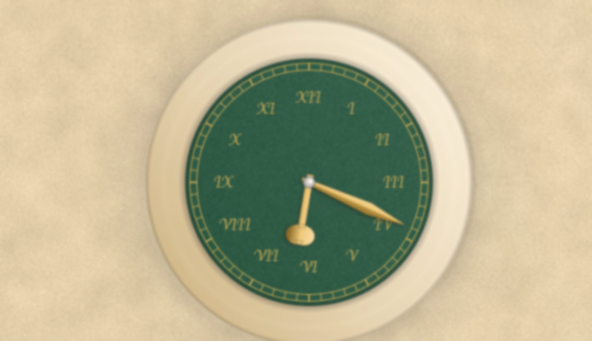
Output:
**6:19**
